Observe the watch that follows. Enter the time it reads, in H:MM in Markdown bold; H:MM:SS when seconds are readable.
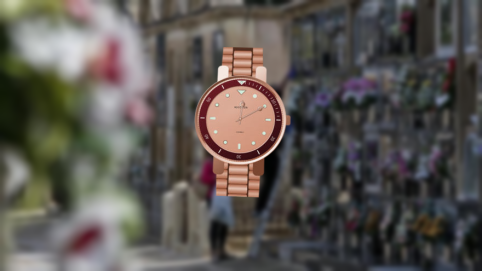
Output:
**12:10**
